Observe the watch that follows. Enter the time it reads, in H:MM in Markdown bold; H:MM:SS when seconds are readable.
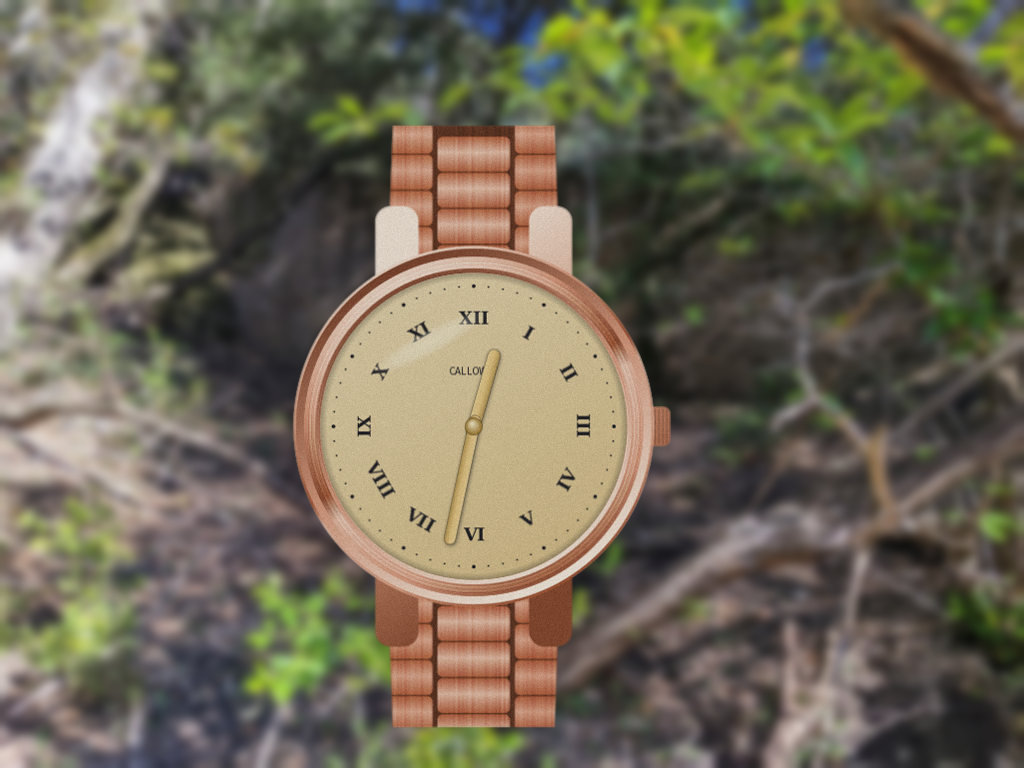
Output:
**12:32**
